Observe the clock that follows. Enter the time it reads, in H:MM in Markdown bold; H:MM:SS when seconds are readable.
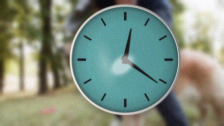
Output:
**12:21**
